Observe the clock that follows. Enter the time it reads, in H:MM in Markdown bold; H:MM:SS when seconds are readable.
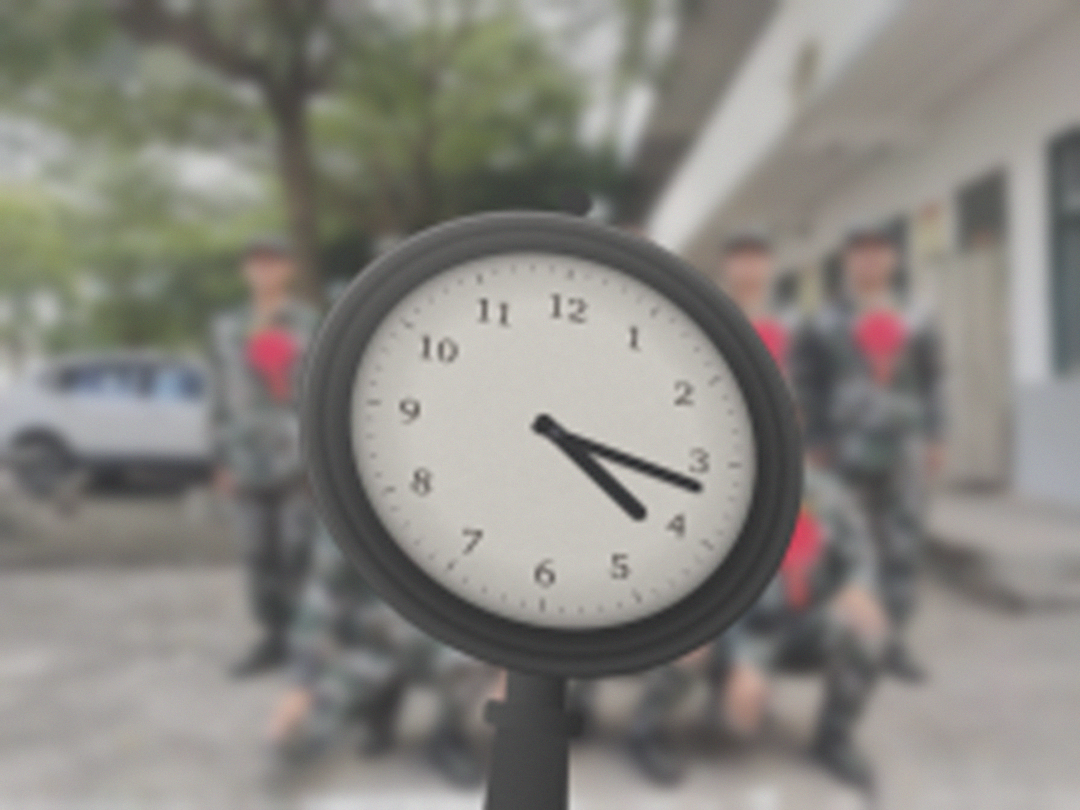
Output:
**4:17**
